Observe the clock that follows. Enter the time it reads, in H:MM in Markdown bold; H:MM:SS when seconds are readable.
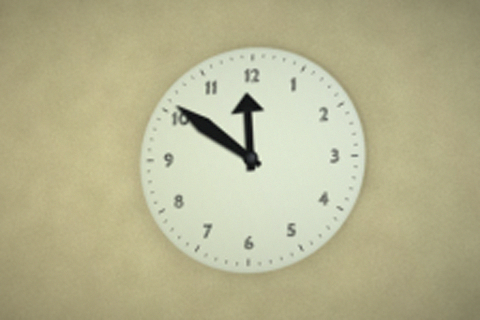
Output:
**11:51**
